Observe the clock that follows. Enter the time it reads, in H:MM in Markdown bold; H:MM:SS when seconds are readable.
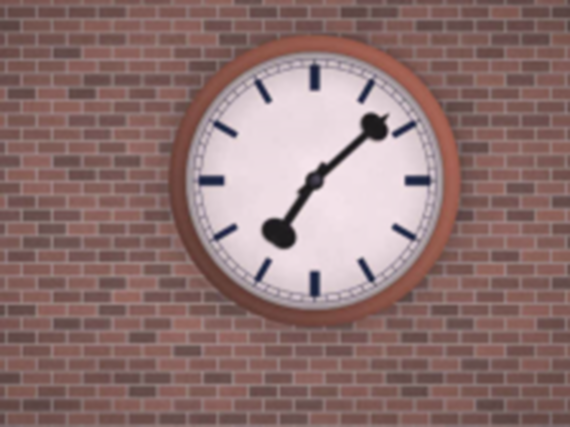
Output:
**7:08**
